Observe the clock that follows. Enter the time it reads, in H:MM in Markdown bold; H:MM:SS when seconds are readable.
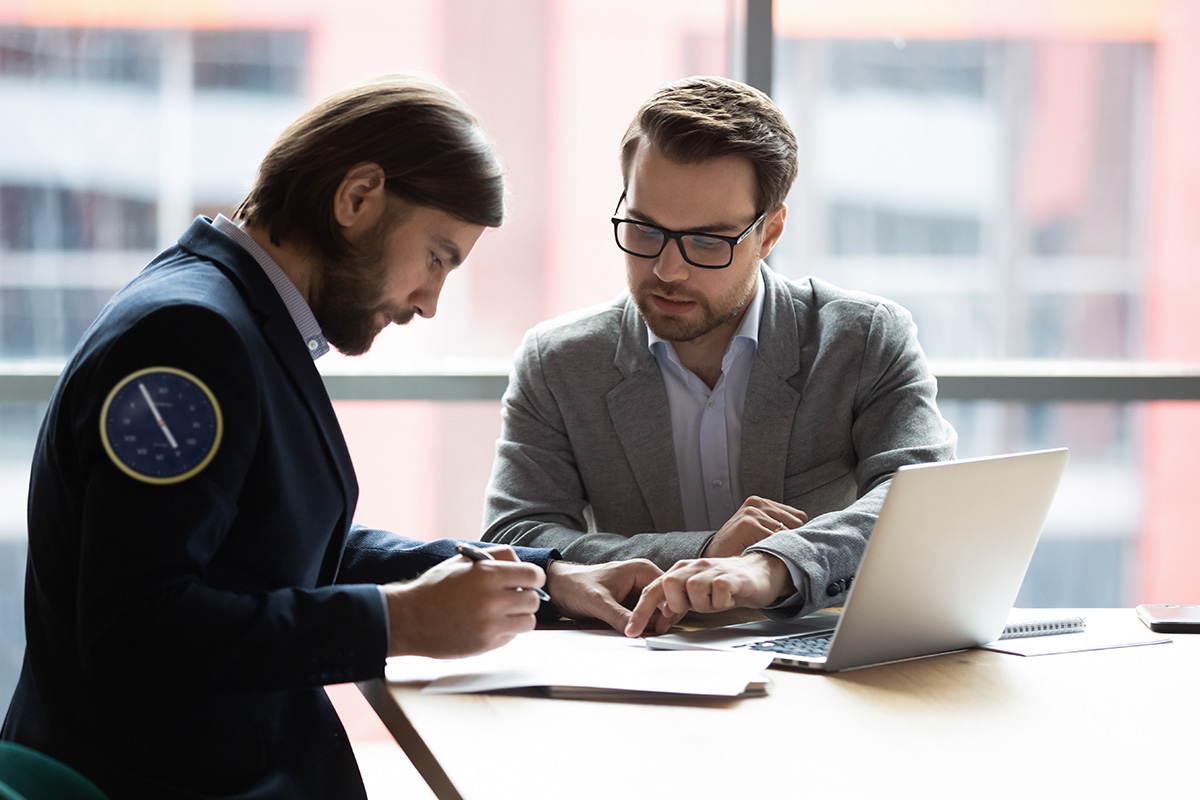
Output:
**4:55**
